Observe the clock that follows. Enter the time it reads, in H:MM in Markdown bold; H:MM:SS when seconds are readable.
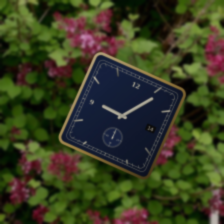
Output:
**9:06**
